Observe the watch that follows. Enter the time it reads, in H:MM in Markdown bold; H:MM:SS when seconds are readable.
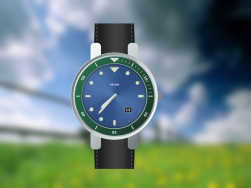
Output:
**7:37**
